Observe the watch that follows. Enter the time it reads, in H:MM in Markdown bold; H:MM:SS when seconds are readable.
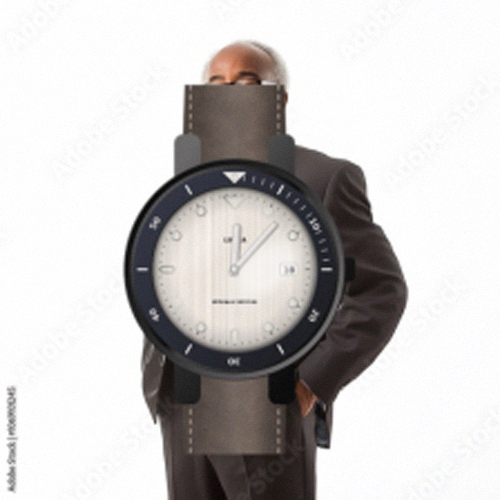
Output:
**12:07**
